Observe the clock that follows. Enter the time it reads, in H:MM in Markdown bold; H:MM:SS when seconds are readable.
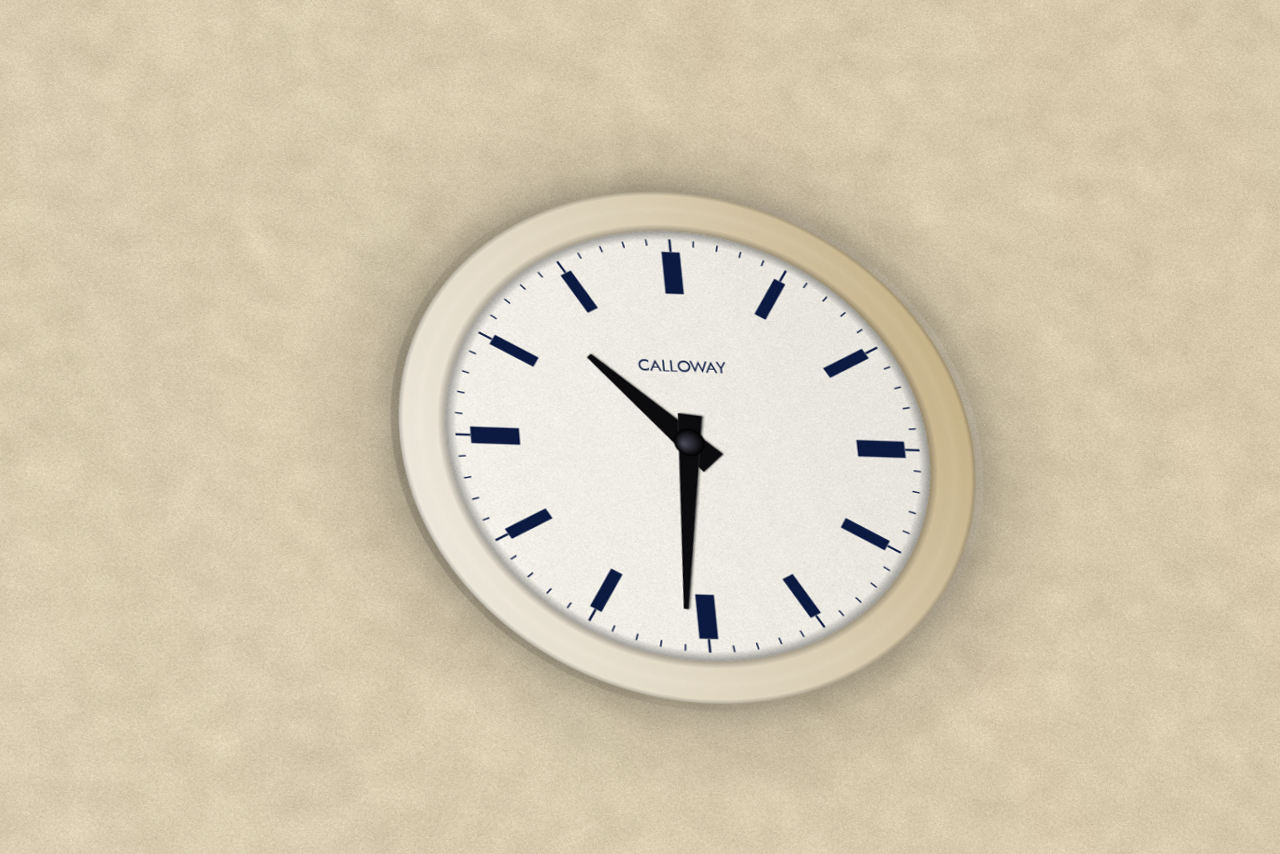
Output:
**10:31**
